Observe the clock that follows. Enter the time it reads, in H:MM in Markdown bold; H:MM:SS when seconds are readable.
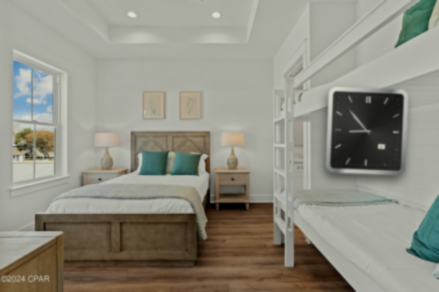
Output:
**8:53**
